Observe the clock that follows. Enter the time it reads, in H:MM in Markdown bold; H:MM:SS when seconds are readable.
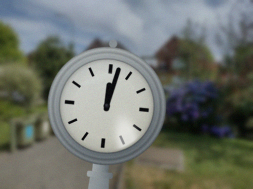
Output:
**12:02**
